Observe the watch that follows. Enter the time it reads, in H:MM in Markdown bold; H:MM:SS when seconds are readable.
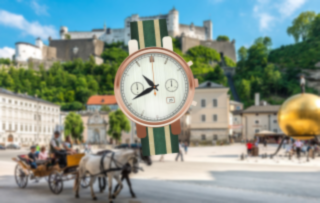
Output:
**10:41**
